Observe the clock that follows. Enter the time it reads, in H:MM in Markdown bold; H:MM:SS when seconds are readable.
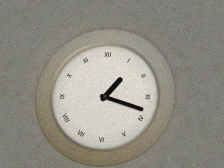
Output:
**1:18**
